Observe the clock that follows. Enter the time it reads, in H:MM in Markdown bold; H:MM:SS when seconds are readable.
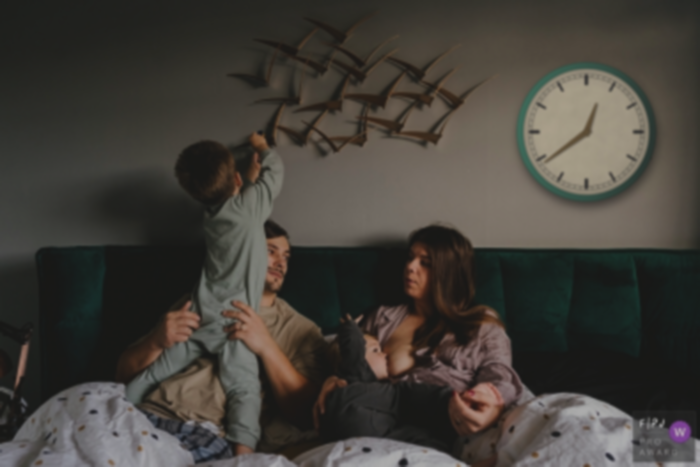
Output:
**12:39**
